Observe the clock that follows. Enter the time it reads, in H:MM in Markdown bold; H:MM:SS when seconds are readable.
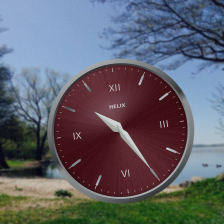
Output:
**10:25**
